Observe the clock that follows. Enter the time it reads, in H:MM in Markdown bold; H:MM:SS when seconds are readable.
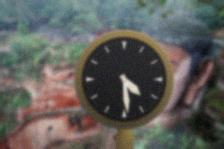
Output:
**4:29**
